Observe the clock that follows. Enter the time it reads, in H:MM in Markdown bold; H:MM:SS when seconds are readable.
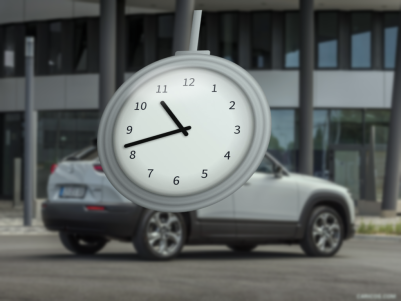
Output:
**10:42**
